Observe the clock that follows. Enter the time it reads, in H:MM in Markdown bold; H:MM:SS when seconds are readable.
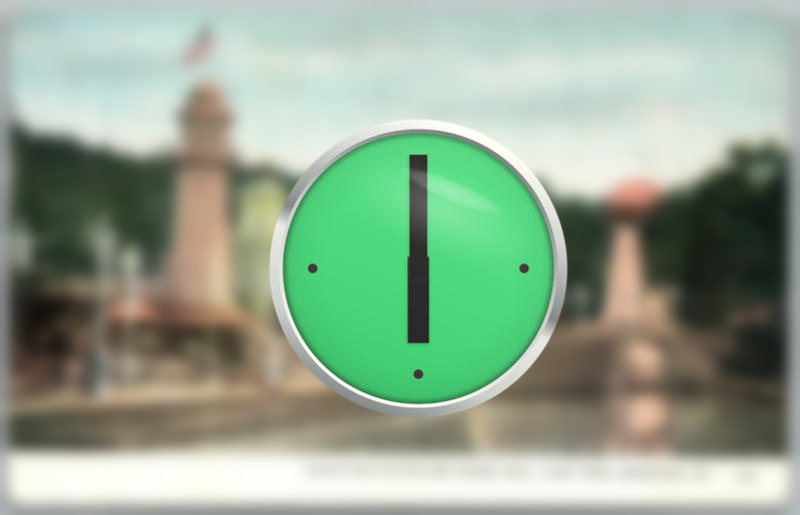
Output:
**6:00**
